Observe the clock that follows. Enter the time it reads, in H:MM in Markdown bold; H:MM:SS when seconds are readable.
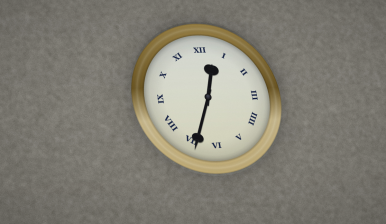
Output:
**12:34**
